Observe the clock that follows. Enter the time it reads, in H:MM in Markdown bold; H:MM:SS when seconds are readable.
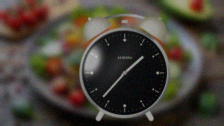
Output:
**1:37**
